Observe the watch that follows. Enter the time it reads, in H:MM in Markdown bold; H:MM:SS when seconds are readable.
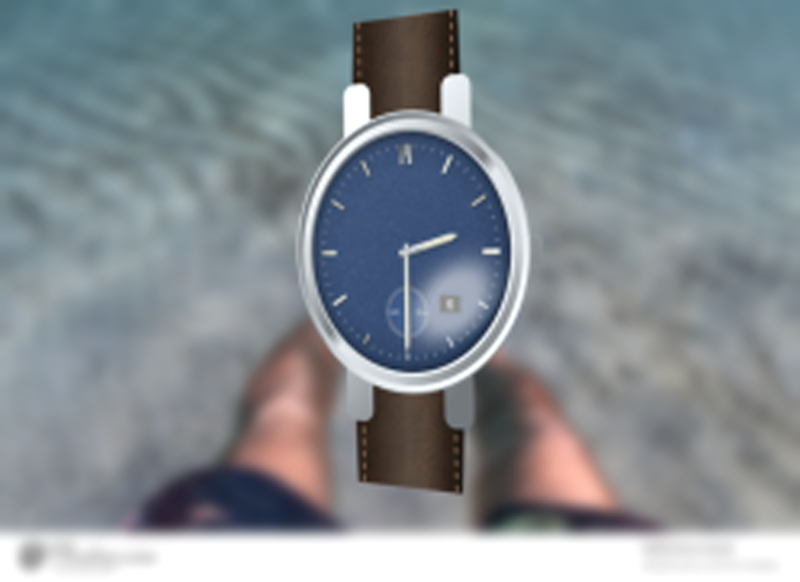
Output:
**2:30**
